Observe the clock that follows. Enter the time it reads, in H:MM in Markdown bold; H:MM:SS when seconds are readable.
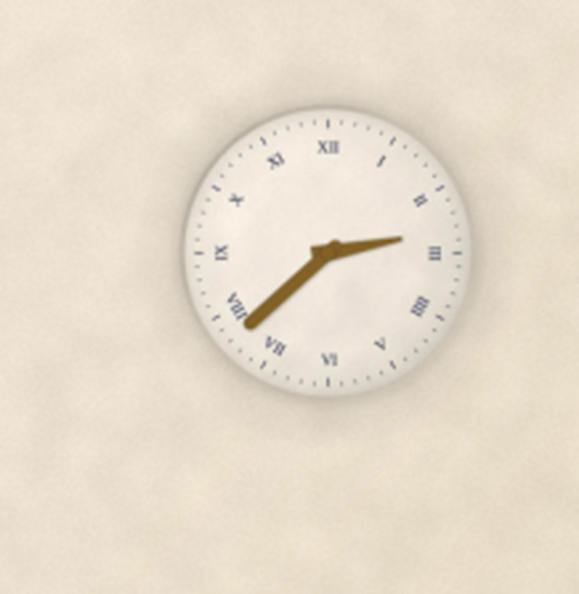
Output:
**2:38**
